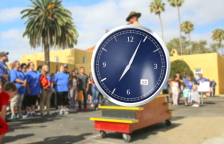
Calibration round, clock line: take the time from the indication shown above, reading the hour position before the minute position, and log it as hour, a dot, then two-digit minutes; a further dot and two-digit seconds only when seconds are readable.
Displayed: 7.04
